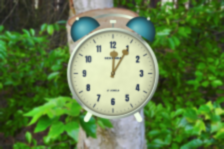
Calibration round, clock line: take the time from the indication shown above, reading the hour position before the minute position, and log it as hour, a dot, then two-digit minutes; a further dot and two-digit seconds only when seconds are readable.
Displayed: 12.05
